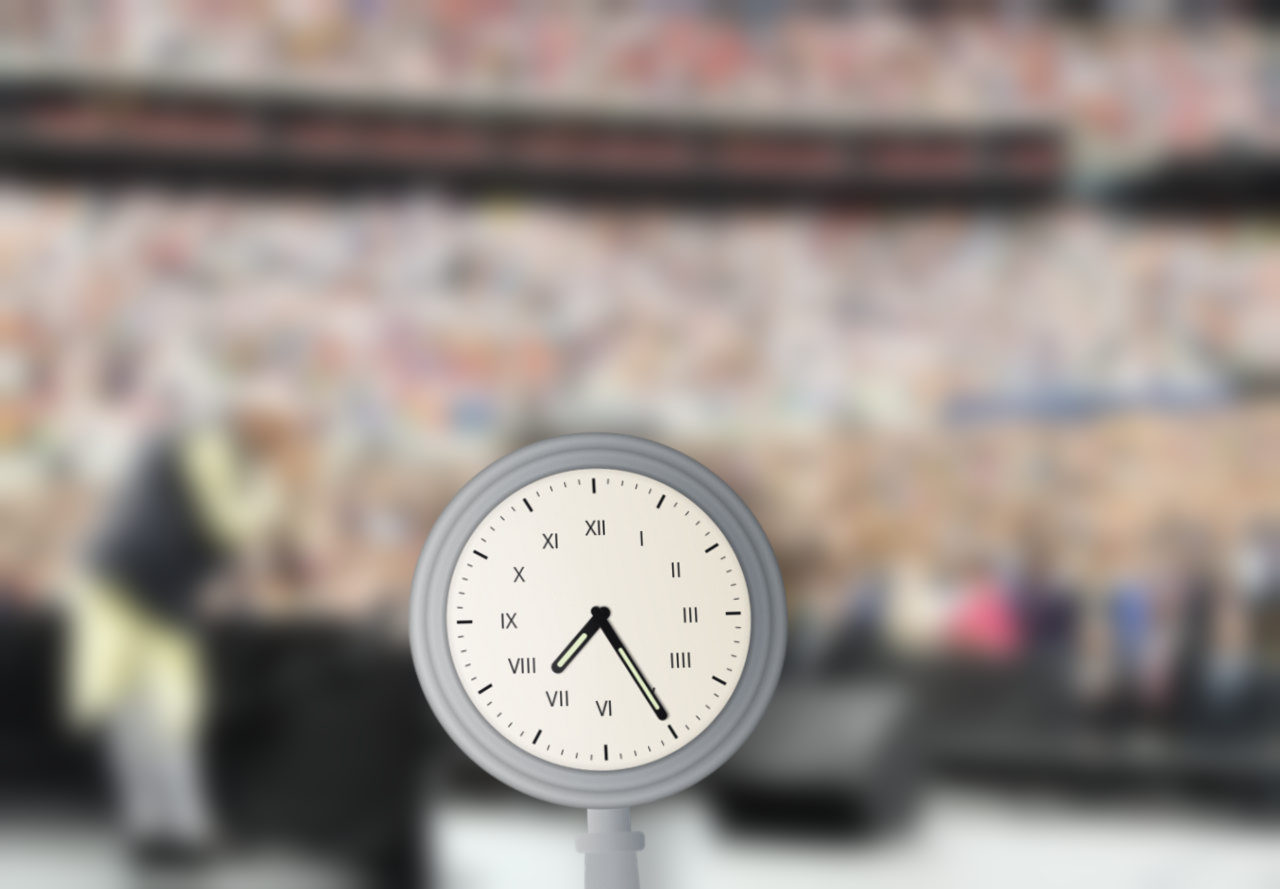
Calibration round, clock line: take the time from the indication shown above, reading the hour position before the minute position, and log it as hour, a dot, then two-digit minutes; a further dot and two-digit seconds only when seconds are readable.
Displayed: 7.25
